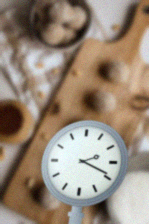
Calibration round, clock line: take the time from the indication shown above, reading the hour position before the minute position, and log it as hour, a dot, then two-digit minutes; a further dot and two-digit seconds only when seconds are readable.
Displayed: 2.19
